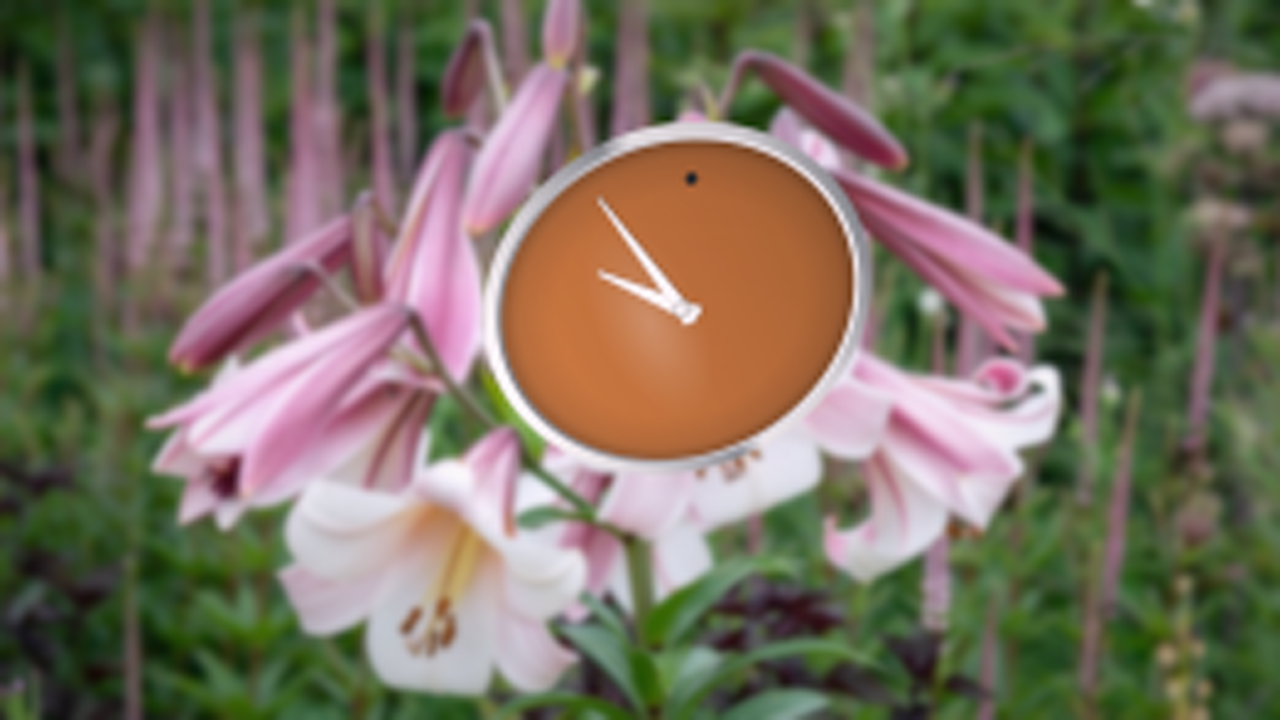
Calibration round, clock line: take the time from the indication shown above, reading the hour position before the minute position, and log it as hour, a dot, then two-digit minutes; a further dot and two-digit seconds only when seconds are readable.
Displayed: 9.54
